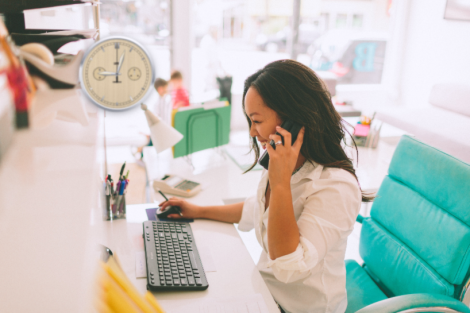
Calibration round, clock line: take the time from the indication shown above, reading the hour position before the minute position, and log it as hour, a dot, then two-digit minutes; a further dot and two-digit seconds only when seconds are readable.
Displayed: 9.03
